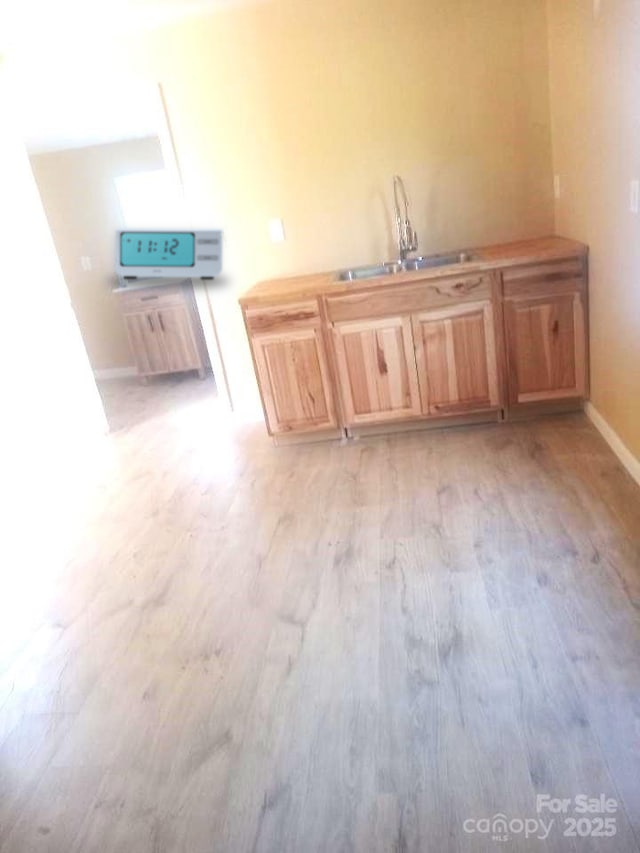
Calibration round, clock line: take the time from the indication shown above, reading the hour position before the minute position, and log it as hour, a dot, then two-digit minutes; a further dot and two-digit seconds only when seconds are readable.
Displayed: 11.12
